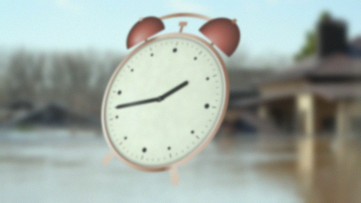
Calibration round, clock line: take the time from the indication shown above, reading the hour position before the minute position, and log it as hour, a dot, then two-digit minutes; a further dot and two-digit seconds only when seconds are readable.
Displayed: 1.42
